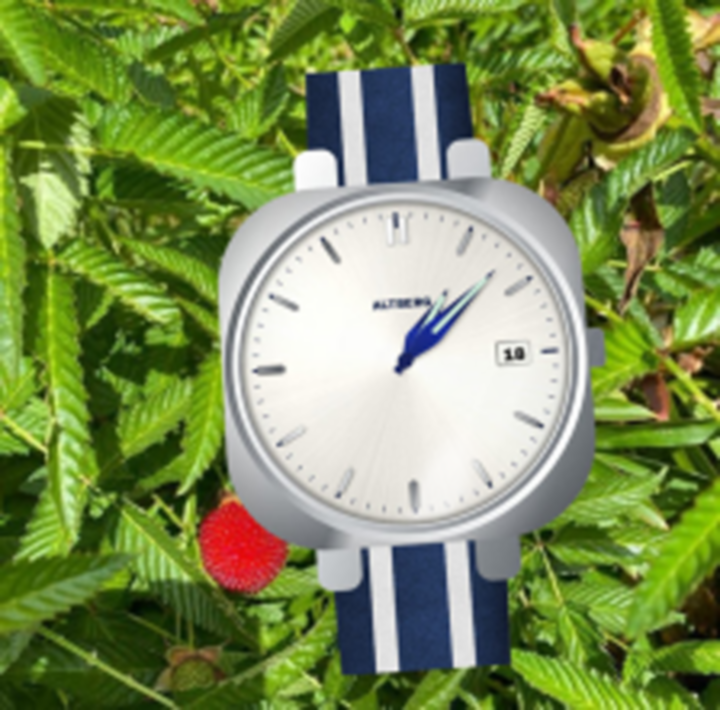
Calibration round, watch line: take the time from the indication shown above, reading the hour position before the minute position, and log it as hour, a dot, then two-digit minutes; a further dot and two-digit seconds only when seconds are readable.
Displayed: 1.08
